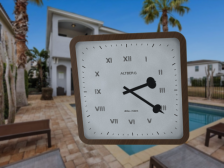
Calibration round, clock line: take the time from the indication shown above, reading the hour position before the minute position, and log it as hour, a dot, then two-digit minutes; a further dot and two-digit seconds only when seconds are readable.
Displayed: 2.21
